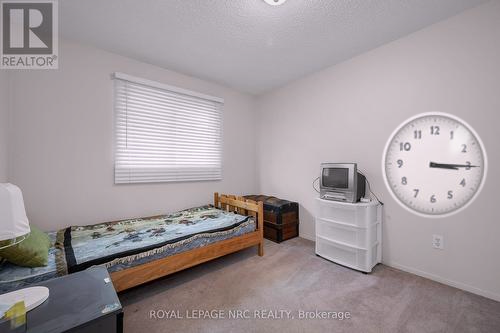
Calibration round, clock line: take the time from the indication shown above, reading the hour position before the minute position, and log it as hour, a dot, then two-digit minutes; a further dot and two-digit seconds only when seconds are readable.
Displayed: 3.15
